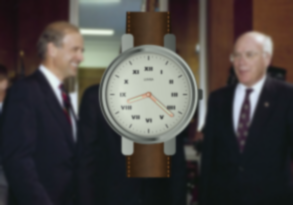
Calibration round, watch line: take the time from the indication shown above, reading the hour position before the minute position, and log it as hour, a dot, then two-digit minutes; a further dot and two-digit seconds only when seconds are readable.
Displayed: 8.22
